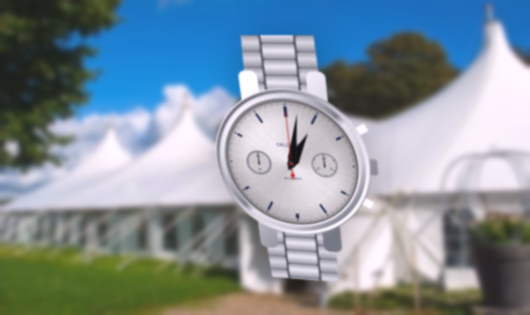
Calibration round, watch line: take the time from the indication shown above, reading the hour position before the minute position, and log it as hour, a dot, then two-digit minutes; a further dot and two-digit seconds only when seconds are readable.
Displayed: 1.02
